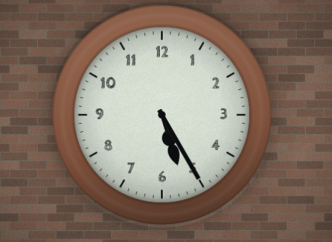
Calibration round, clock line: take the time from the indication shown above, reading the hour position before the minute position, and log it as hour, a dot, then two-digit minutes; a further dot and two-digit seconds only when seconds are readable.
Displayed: 5.25
